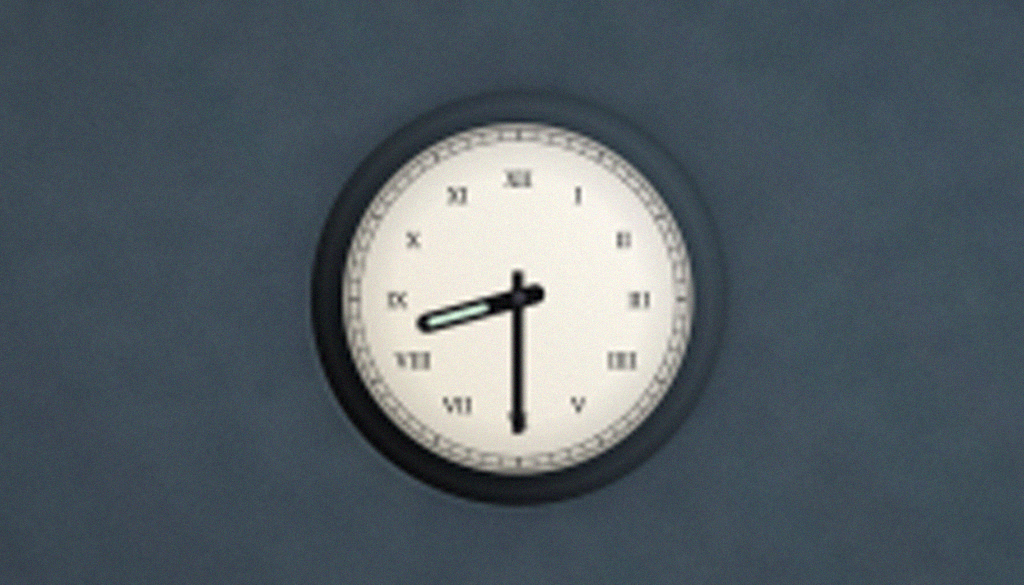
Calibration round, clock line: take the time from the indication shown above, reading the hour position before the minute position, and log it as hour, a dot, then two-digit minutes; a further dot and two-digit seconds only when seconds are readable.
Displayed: 8.30
